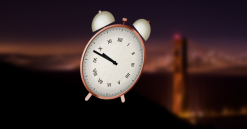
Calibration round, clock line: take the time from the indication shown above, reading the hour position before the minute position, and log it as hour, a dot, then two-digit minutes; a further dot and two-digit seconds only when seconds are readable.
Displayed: 9.48
